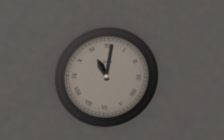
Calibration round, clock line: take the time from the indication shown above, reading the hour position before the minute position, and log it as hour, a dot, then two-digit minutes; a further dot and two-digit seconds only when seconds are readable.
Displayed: 11.01
